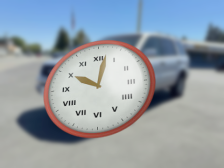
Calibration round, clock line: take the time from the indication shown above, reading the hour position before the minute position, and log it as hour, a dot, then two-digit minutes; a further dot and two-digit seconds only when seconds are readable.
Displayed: 10.02
